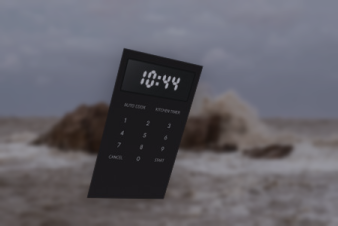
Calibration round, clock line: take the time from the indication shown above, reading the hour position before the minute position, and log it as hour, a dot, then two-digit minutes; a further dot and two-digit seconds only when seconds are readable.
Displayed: 10.44
